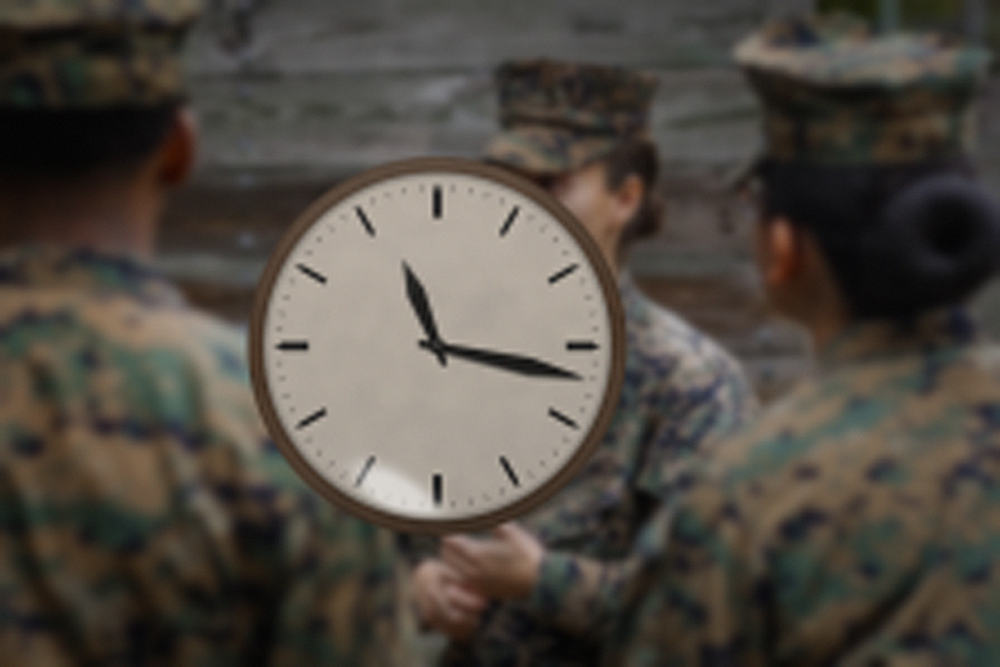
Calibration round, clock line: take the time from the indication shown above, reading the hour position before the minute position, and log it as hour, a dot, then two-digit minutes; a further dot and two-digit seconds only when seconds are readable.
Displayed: 11.17
